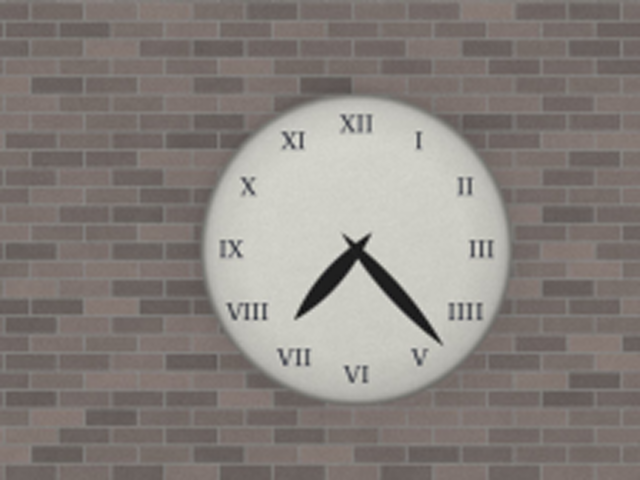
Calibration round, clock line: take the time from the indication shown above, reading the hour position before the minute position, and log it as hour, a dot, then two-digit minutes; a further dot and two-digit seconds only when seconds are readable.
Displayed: 7.23
